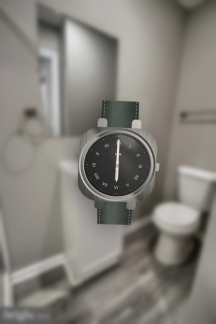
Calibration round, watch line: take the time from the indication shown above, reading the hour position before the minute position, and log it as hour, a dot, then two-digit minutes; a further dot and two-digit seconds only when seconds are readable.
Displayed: 6.00
